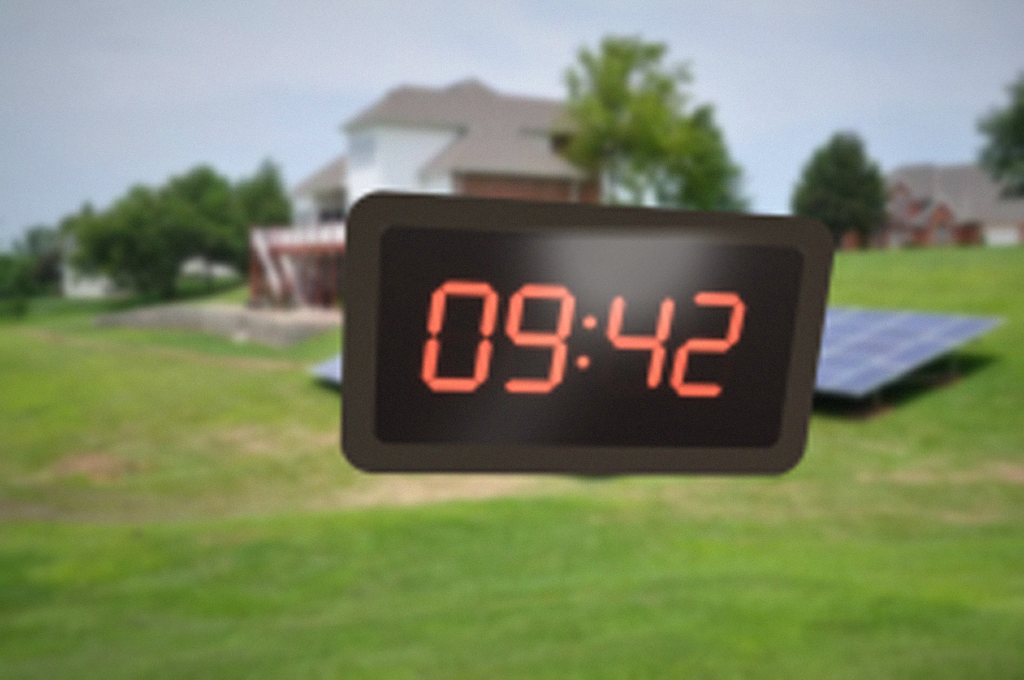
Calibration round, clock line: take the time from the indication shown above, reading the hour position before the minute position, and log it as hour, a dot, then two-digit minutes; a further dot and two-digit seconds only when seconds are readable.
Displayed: 9.42
